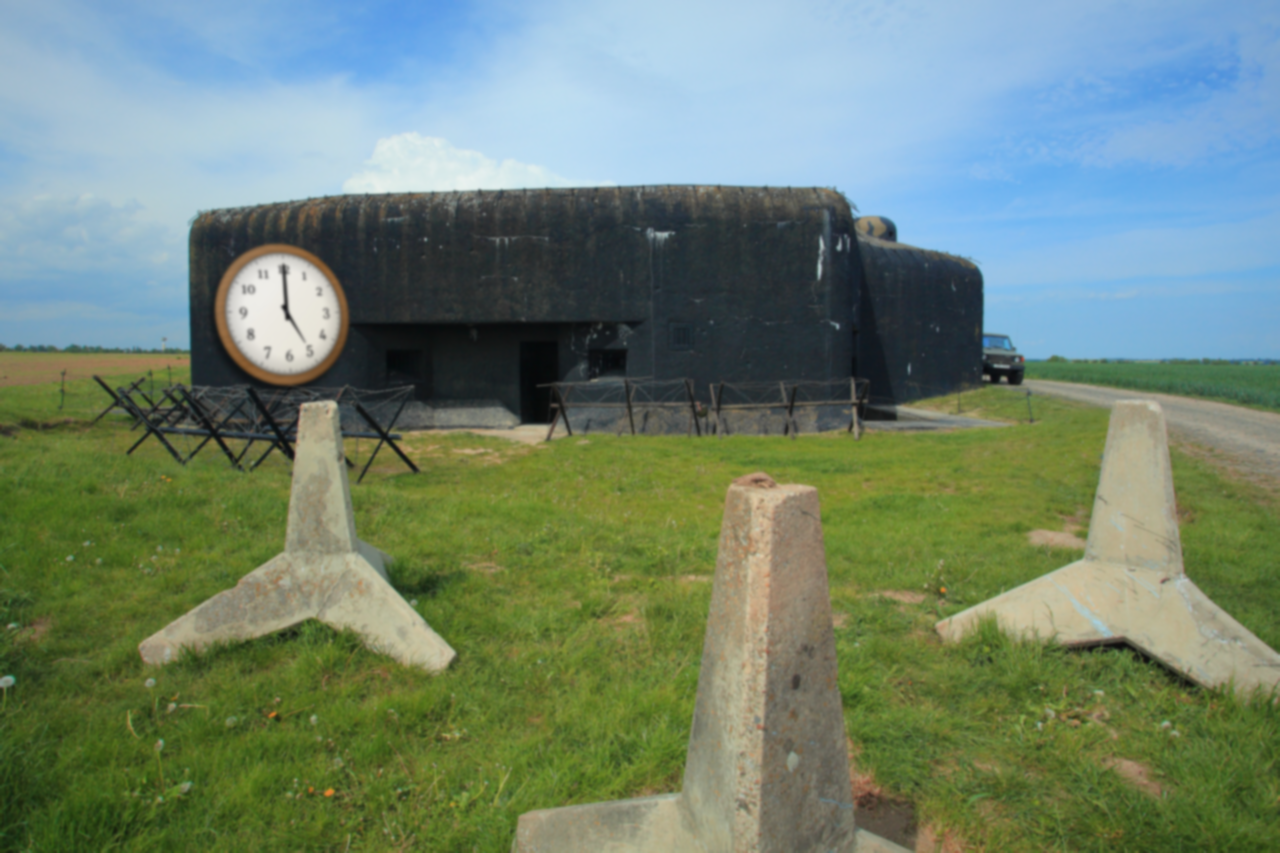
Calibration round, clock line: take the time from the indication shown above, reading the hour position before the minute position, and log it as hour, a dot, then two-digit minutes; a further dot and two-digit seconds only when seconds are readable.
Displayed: 5.00
